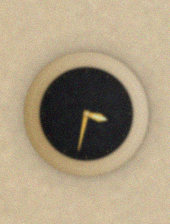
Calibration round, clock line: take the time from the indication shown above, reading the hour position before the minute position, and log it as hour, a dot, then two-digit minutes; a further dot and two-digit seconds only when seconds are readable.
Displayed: 3.32
